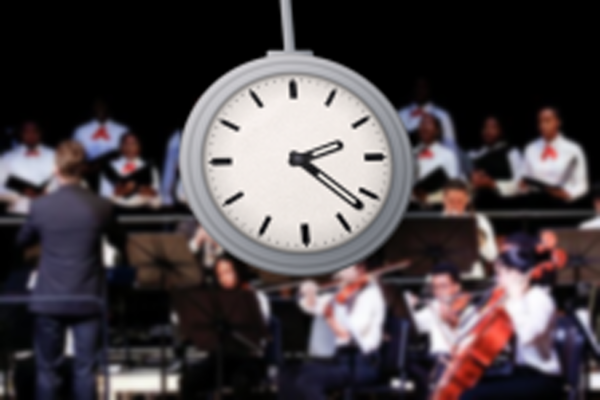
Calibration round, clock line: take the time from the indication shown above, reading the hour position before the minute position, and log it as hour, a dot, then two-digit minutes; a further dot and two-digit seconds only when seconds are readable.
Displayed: 2.22
